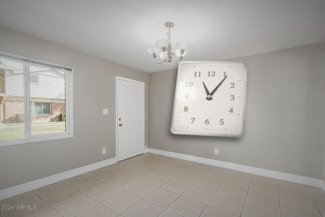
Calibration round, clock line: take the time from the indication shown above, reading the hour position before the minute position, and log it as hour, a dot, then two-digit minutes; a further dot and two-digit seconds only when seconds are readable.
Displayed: 11.06
